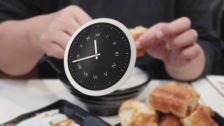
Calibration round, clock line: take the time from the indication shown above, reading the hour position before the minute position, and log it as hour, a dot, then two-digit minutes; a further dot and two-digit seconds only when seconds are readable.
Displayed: 11.43
